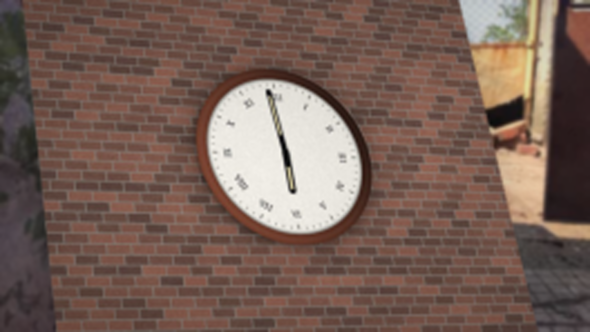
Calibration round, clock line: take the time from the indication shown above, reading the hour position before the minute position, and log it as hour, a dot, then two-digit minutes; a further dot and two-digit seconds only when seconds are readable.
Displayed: 5.59
